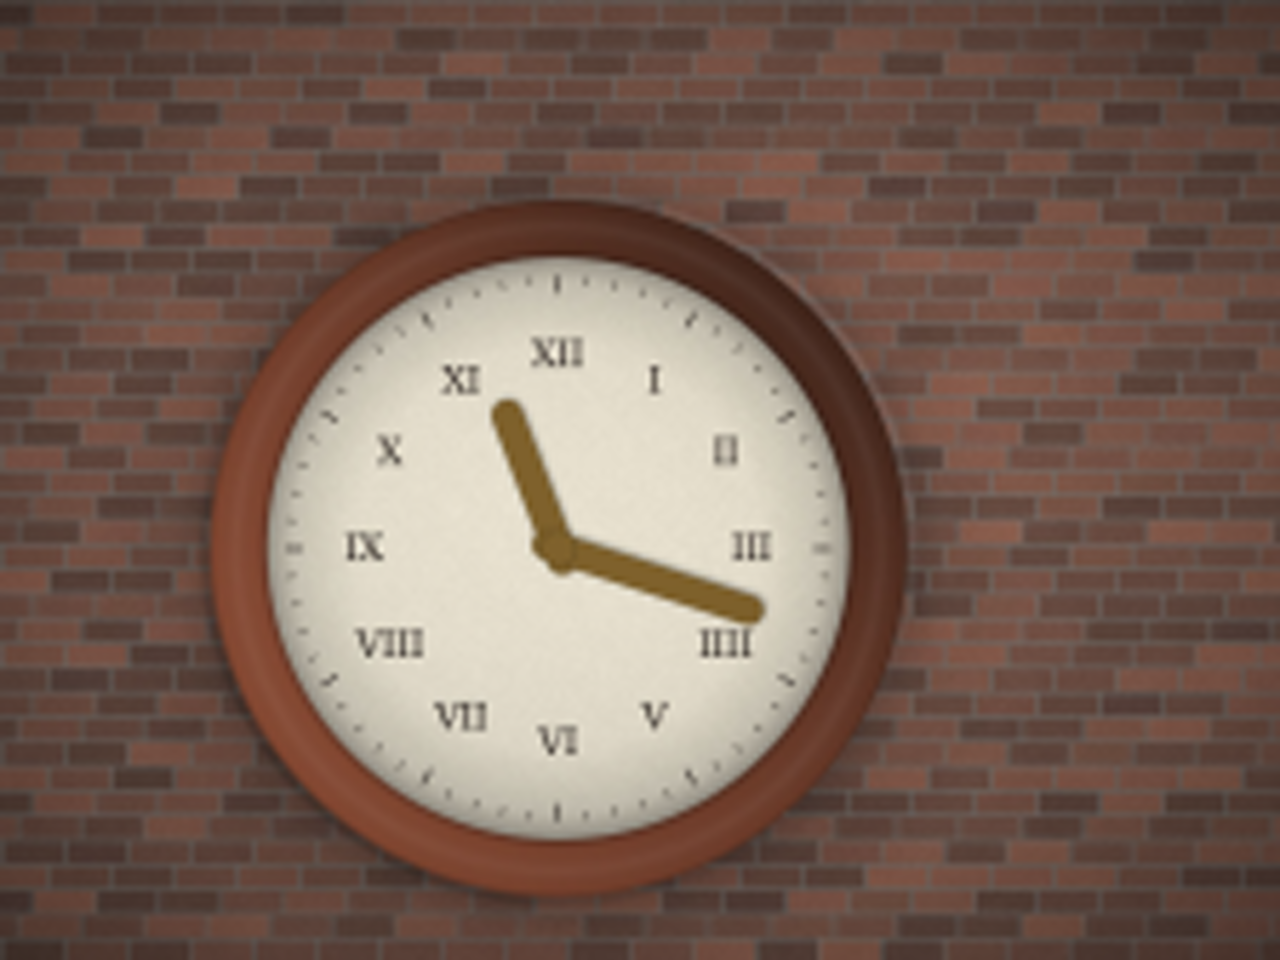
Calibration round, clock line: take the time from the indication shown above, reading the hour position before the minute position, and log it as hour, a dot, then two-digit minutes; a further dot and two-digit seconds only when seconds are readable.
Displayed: 11.18
